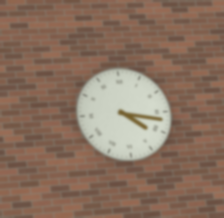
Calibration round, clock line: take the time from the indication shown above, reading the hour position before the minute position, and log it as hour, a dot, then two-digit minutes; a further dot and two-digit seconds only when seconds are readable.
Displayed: 4.17
